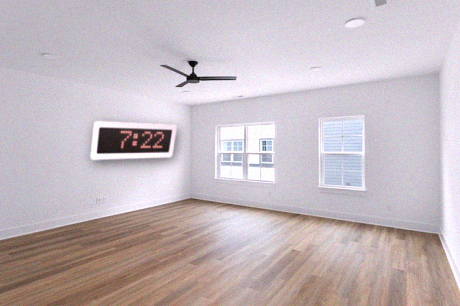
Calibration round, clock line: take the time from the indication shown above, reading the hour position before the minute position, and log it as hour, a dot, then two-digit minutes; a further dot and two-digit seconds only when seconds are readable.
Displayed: 7.22
